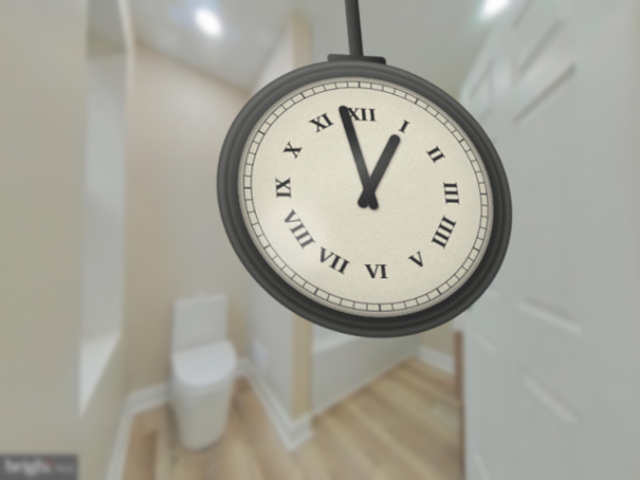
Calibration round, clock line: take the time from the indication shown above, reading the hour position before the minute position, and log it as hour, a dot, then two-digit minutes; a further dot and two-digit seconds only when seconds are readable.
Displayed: 12.58
